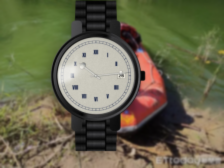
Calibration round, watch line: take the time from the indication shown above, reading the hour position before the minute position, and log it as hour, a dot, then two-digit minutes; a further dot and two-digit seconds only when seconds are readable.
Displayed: 10.14
